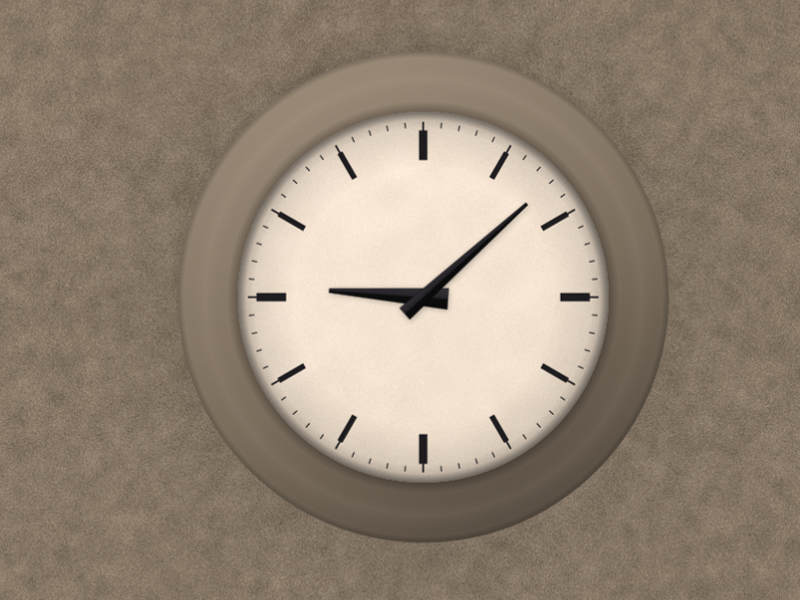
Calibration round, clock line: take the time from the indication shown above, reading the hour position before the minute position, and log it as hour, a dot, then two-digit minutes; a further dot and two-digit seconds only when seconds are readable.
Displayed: 9.08
